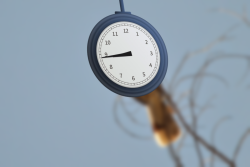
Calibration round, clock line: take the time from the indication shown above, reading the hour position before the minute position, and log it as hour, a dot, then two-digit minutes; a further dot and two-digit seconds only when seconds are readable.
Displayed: 8.44
